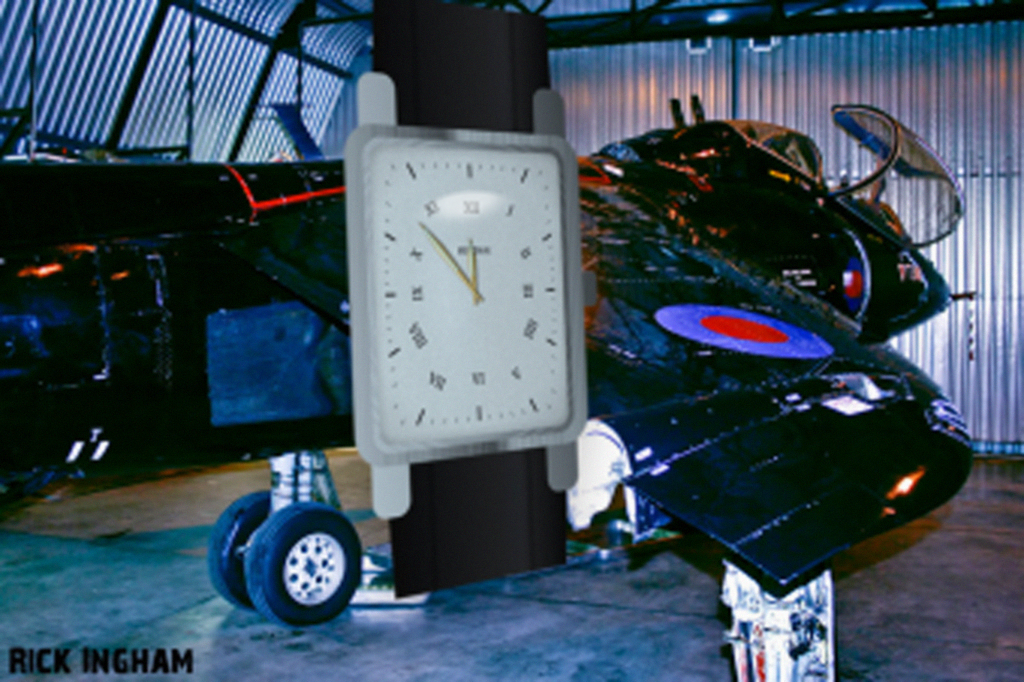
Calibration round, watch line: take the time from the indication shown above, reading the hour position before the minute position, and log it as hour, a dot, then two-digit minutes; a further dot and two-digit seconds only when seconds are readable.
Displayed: 11.53
